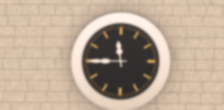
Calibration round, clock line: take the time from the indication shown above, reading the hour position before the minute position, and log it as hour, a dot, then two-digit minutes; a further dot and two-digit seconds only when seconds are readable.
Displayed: 11.45
